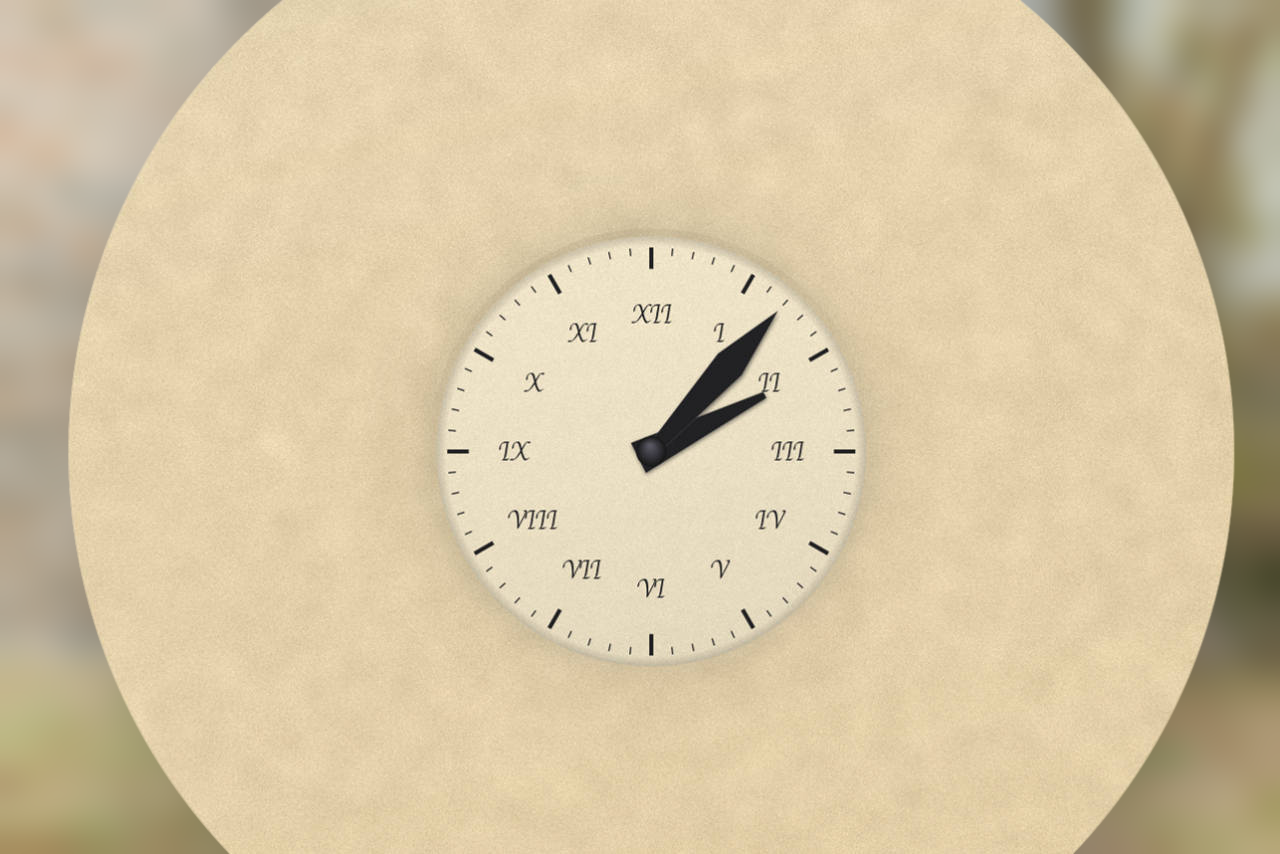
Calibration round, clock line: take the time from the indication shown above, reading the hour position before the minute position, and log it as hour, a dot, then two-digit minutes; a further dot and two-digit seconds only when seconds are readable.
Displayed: 2.07
